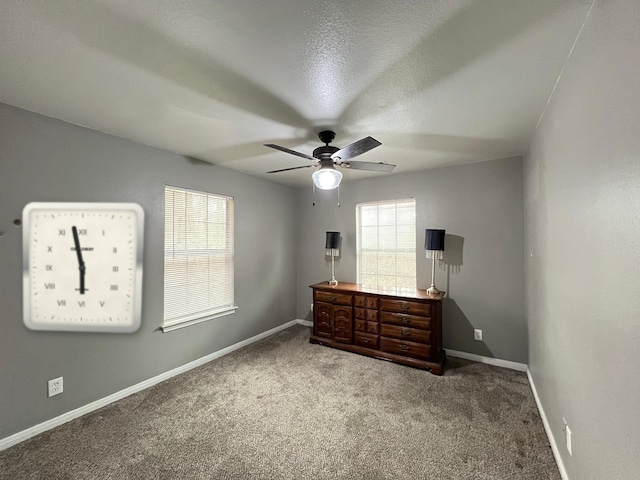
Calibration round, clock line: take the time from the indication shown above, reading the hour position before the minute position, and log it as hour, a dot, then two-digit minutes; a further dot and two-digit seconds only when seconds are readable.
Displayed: 5.58
